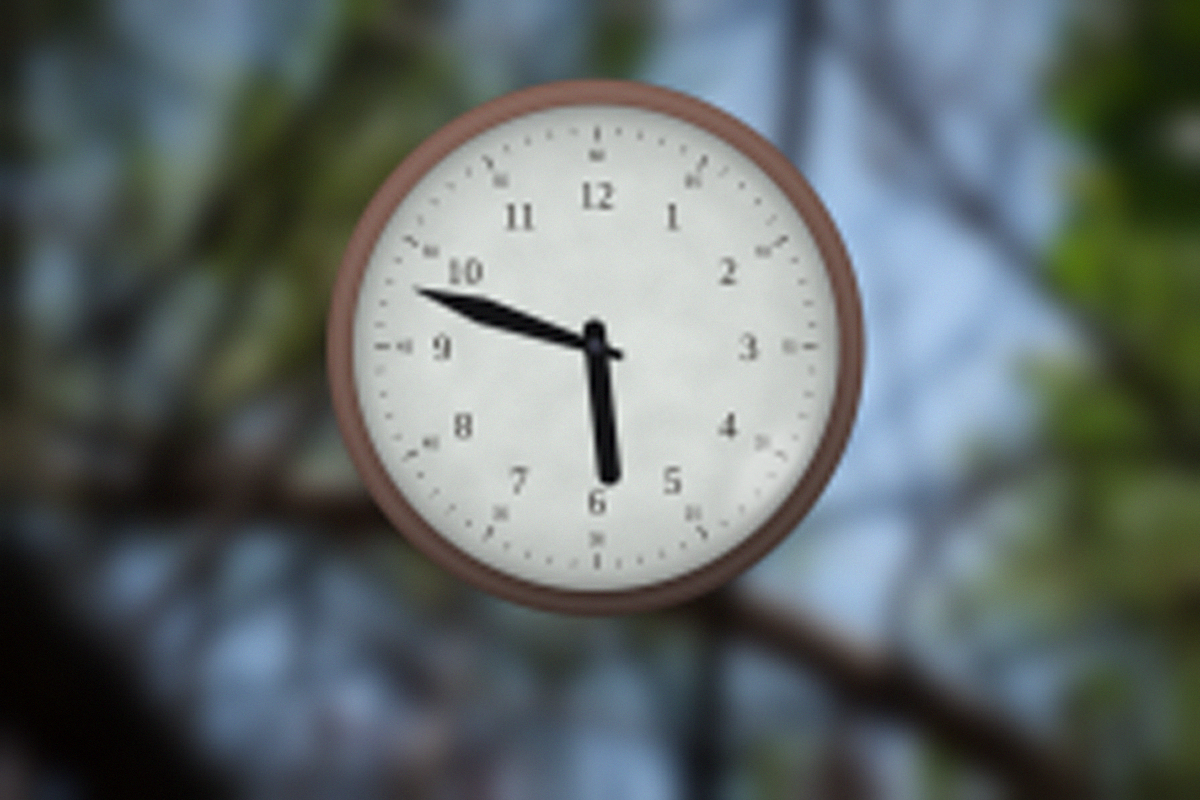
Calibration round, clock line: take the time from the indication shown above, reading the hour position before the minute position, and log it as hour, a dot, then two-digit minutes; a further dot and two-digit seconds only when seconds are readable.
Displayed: 5.48
